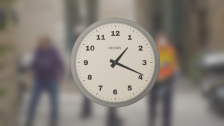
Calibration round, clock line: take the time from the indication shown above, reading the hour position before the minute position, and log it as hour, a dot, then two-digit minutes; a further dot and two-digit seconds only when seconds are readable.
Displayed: 1.19
